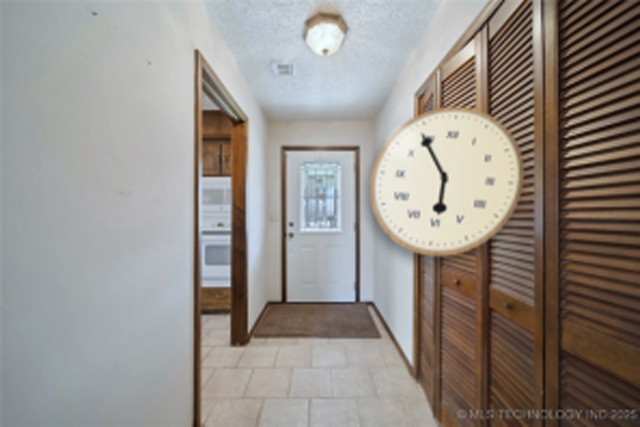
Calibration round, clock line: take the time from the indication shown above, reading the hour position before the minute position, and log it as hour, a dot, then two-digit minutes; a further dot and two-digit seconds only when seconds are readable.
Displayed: 5.54
